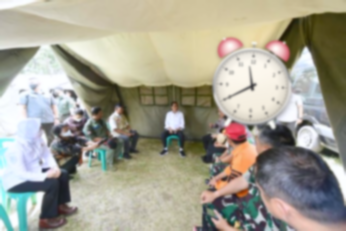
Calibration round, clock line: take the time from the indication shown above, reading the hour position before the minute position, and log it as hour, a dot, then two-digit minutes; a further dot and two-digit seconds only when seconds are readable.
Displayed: 11.40
